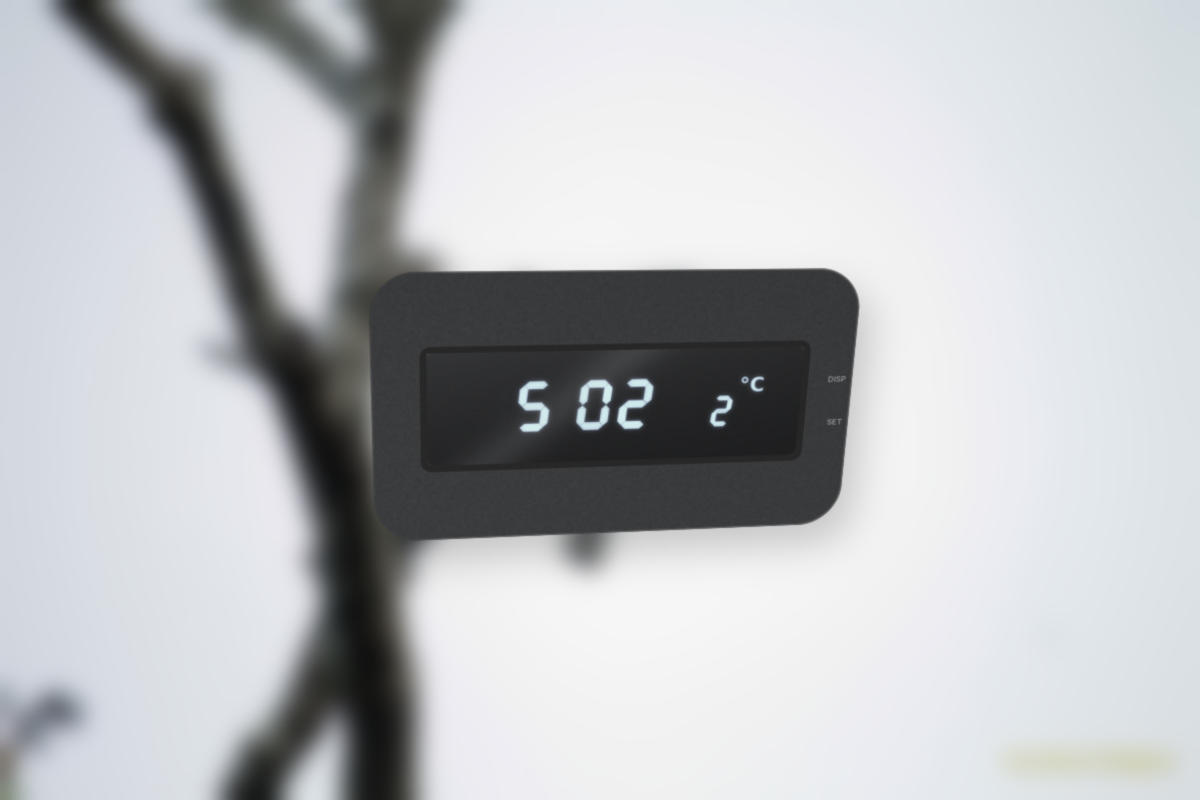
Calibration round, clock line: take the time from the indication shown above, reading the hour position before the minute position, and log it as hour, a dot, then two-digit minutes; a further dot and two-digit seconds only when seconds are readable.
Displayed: 5.02
